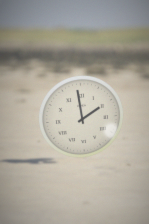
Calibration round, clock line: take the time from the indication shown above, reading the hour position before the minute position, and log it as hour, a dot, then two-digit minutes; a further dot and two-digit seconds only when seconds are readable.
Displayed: 1.59
